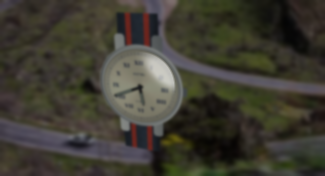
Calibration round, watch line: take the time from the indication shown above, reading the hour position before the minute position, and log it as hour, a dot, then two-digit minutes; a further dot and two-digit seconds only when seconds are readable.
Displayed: 5.41
